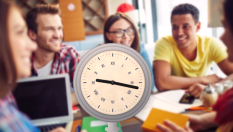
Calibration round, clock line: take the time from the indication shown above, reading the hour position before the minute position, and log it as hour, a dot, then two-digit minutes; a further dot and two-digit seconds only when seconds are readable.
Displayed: 9.17
